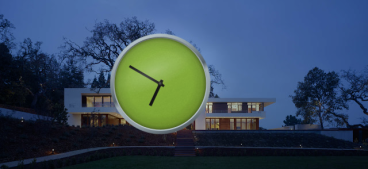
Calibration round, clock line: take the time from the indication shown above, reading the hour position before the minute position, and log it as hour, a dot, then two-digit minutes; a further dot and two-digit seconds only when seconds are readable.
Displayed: 6.50
